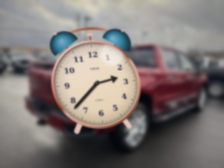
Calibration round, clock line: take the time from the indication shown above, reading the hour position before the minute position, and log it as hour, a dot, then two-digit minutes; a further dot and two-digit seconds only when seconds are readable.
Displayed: 2.38
